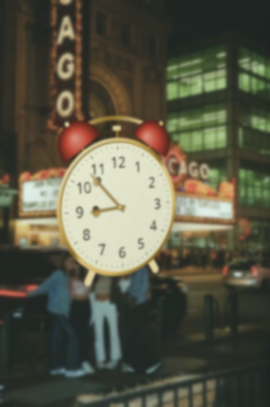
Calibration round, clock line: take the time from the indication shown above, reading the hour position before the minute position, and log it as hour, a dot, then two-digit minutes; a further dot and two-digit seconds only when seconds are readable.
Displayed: 8.53
